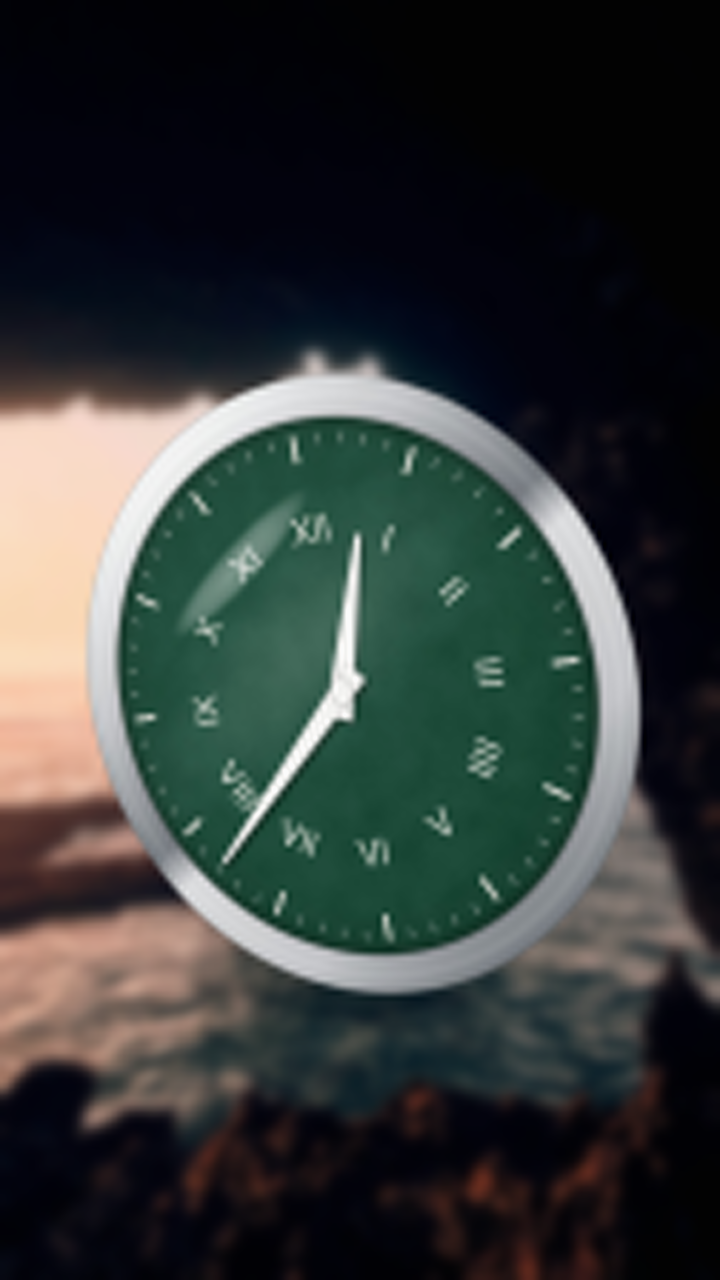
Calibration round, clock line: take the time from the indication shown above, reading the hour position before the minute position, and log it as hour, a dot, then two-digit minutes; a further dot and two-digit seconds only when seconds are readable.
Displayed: 12.38
